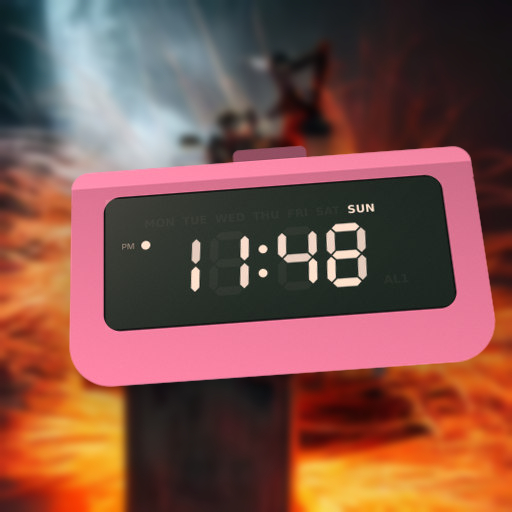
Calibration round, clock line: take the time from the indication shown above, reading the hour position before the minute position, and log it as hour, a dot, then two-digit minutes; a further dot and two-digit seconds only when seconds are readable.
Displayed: 11.48
